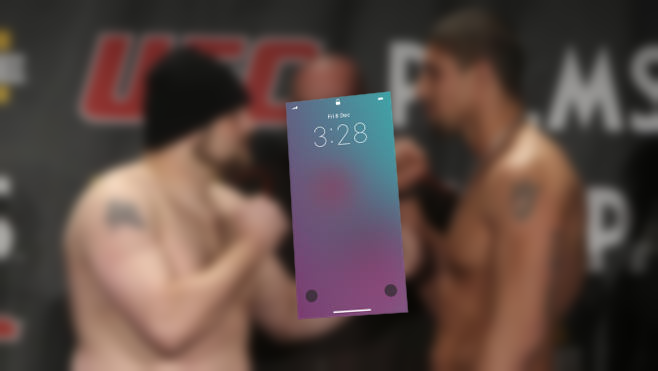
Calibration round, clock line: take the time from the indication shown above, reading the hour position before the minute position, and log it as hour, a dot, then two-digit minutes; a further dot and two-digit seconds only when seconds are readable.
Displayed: 3.28
